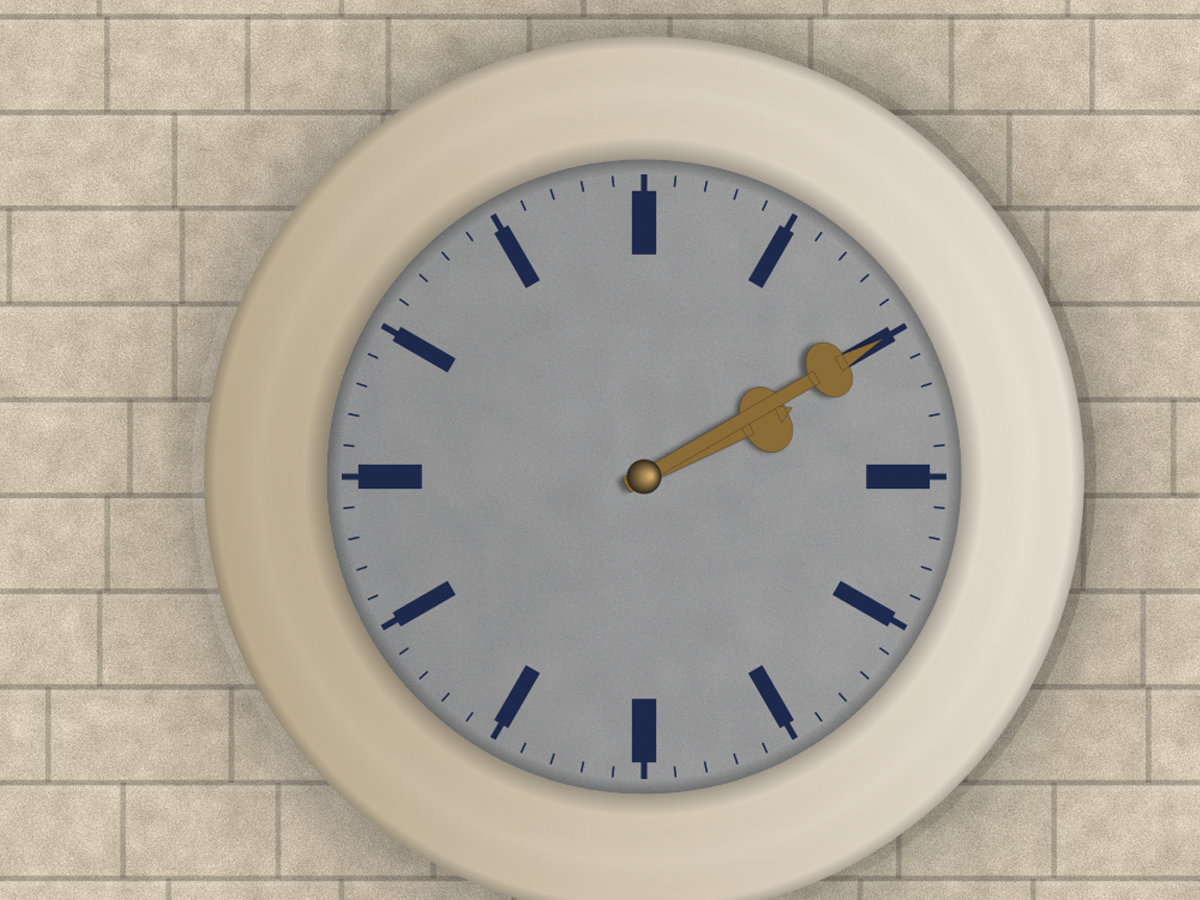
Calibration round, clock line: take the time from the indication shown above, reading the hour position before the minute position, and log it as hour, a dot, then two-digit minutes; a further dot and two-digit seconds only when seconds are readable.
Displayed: 2.10
